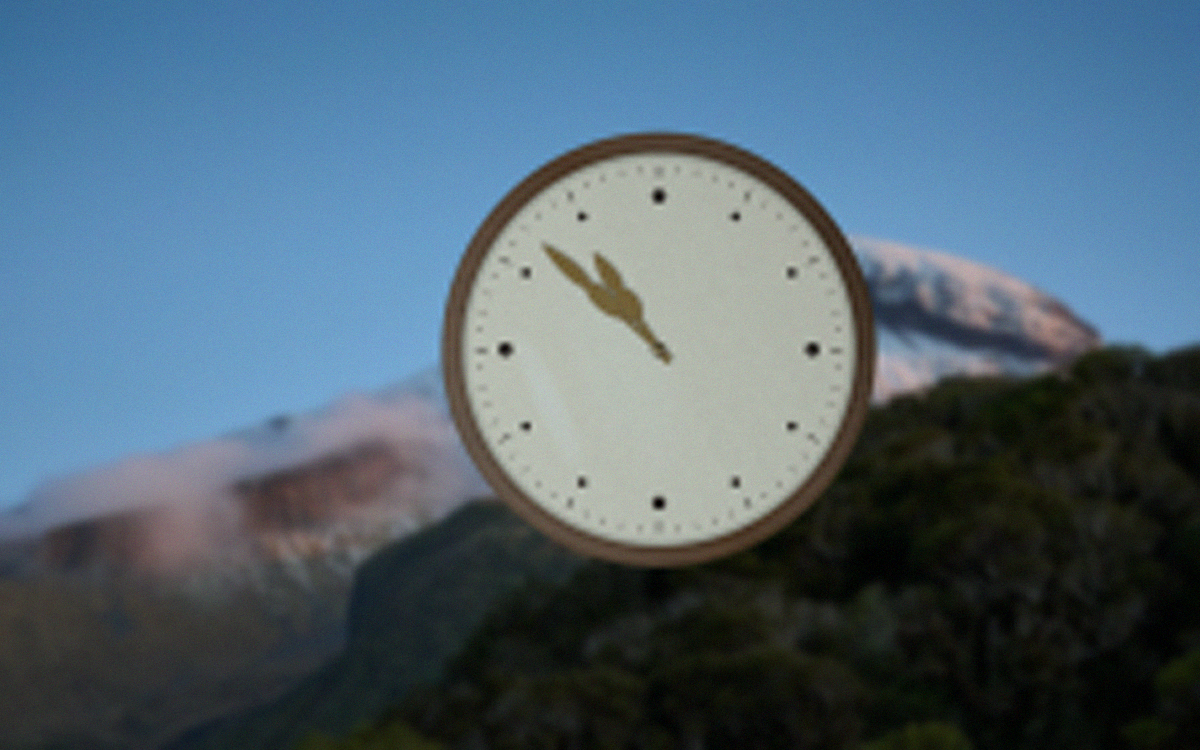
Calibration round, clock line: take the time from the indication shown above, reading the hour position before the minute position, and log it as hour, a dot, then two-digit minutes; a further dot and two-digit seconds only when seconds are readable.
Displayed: 10.52
